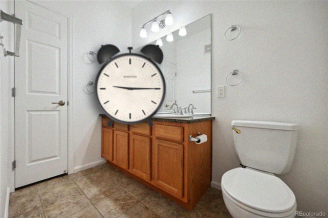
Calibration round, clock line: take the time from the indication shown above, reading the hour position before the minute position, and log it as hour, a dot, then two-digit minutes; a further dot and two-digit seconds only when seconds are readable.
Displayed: 9.15
